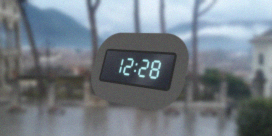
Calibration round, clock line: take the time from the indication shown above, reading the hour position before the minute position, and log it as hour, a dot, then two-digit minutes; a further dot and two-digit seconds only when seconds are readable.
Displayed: 12.28
